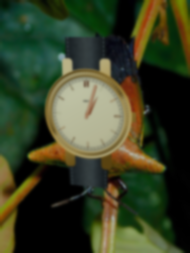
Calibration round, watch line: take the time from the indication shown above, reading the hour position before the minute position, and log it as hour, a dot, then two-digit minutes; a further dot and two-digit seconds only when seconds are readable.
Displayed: 1.03
